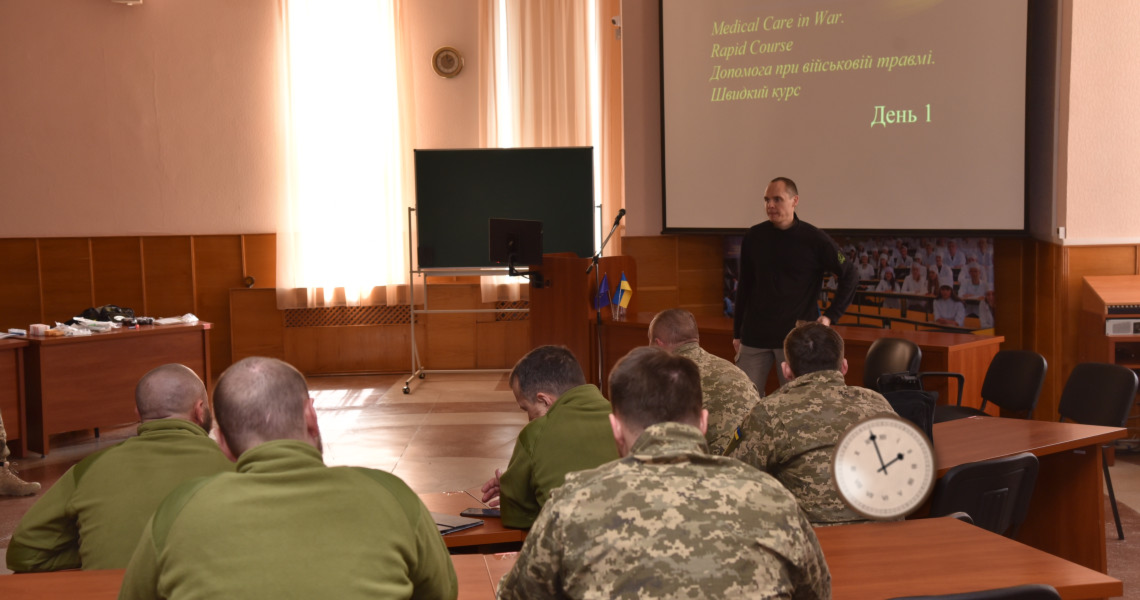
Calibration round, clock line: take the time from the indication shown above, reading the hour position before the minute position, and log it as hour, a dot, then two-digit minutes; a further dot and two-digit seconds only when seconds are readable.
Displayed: 1.57
